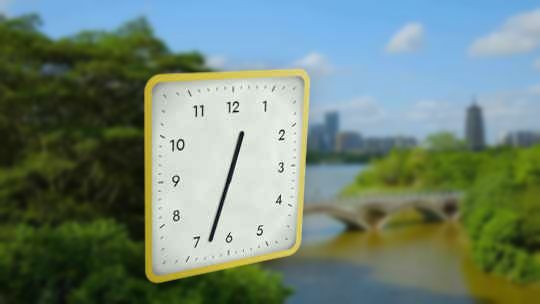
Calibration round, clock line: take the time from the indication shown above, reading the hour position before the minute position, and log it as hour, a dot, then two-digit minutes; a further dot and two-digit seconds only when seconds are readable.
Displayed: 12.33
